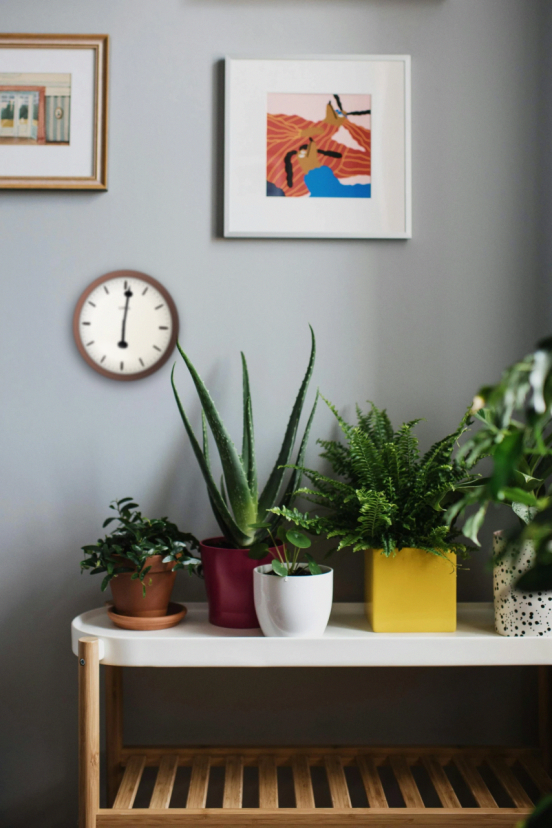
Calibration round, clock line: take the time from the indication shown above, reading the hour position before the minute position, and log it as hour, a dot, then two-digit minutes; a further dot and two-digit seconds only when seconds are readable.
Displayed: 6.01
